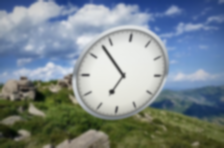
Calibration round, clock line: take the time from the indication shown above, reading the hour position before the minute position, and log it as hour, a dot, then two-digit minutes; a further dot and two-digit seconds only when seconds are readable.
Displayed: 6.53
